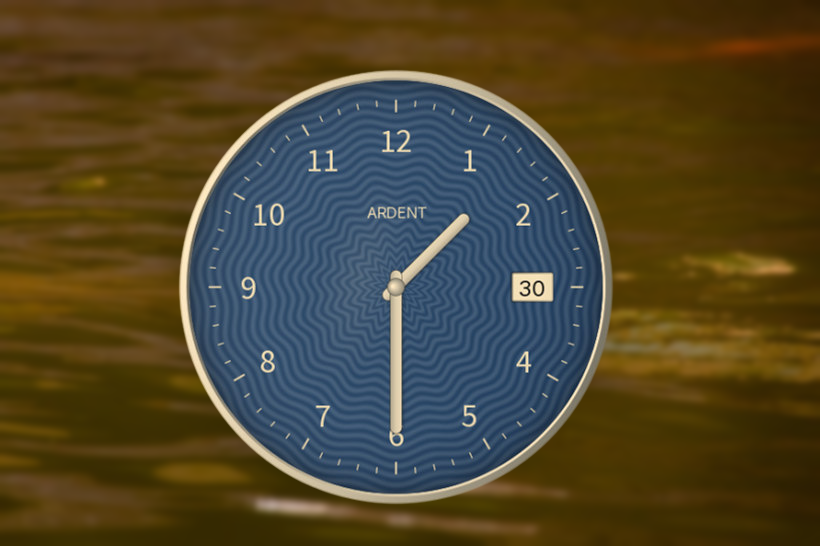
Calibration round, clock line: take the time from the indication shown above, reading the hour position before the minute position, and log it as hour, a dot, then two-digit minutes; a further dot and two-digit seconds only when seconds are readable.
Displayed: 1.30
